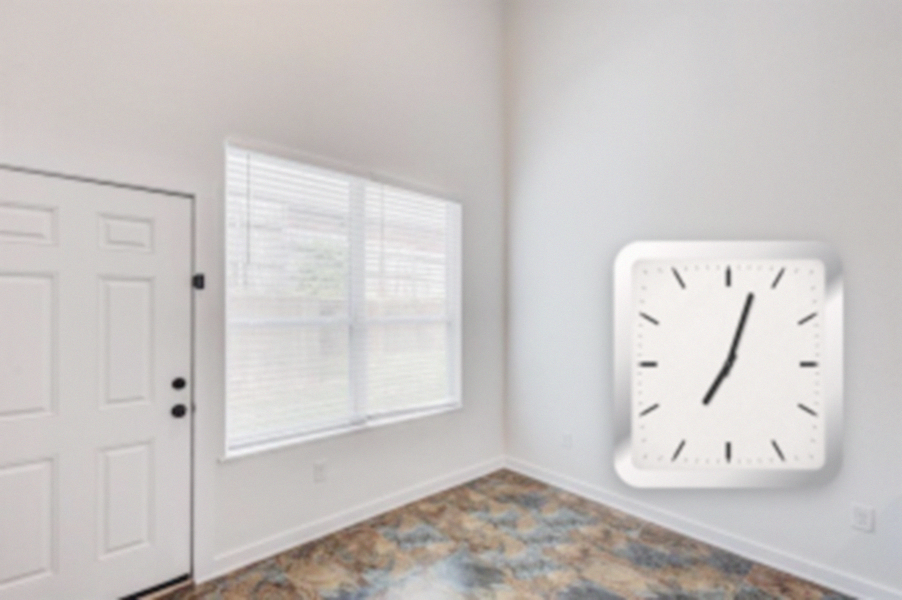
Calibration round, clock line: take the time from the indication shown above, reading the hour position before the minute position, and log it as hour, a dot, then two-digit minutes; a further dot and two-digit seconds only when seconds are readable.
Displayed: 7.03
